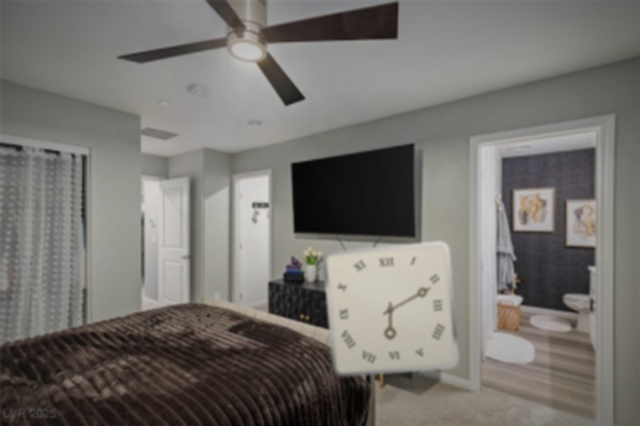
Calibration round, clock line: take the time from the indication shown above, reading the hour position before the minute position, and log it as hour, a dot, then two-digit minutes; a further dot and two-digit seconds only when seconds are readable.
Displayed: 6.11
